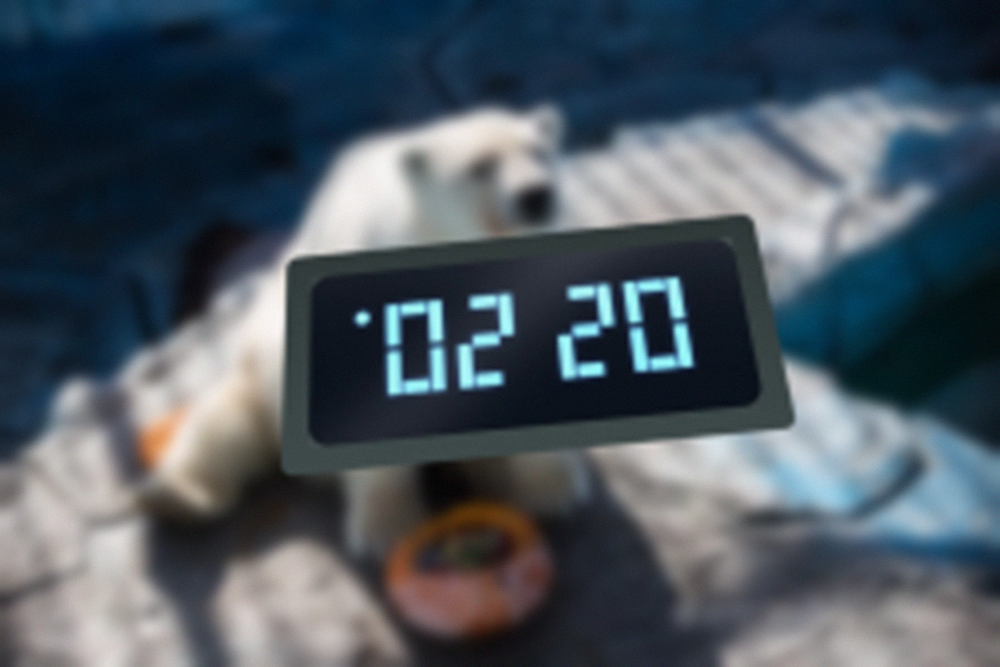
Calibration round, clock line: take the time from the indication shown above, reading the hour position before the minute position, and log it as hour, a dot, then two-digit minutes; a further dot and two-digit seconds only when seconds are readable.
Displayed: 2.20
